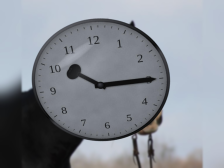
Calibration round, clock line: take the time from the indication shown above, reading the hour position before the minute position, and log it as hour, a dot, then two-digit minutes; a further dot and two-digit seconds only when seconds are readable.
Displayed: 10.15
